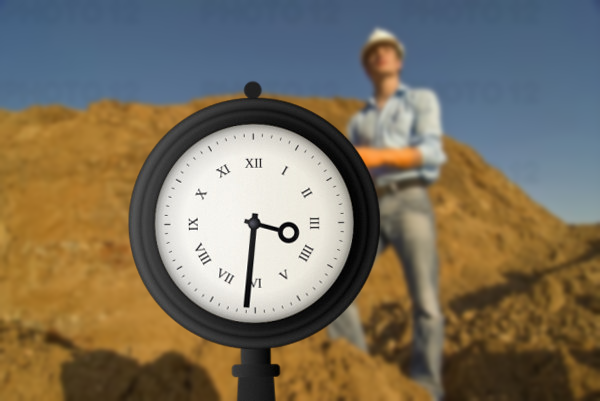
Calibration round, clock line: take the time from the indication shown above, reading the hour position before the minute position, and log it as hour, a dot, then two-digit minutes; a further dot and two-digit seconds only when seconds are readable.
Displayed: 3.31
